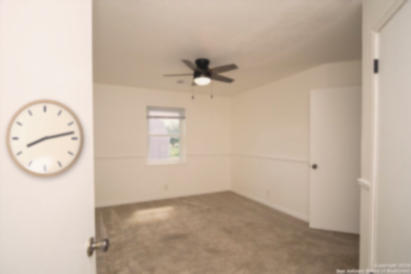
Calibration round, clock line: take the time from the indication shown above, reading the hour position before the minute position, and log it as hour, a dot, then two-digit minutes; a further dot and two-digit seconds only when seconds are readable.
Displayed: 8.13
